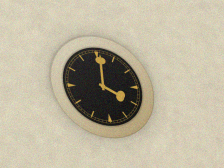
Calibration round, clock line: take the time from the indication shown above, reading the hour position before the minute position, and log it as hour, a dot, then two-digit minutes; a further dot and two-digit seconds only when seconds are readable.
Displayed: 4.01
